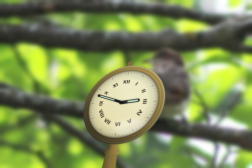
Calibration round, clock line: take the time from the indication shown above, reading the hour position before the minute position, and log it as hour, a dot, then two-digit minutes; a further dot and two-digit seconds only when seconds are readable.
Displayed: 2.48
